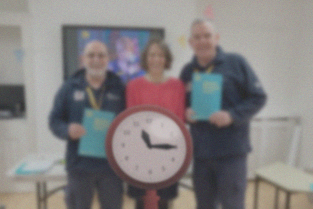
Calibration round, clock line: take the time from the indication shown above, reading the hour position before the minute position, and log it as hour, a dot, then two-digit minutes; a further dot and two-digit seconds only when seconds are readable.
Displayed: 11.15
